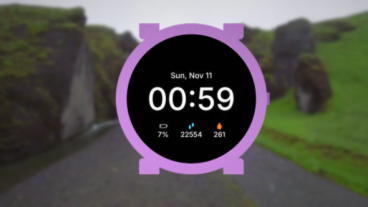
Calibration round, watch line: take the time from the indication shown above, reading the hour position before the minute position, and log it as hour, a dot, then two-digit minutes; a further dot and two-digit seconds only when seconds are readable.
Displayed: 0.59
